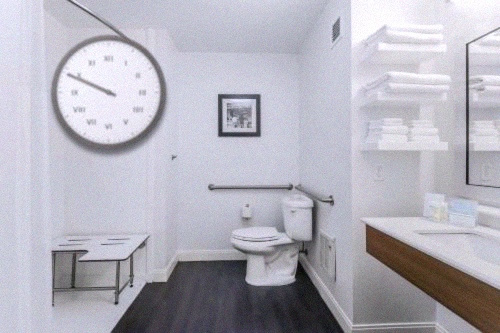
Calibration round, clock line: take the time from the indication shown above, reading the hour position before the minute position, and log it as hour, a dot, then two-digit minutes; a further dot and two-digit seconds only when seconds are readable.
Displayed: 9.49
